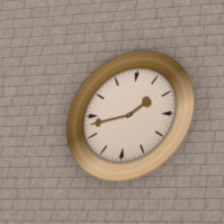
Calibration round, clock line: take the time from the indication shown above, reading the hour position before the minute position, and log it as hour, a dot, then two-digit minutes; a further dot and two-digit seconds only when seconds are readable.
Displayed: 1.43
